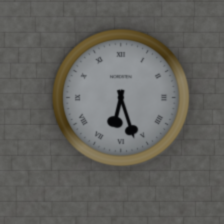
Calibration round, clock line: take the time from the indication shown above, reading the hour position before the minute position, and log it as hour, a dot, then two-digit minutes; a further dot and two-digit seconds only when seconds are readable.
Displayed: 6.27
